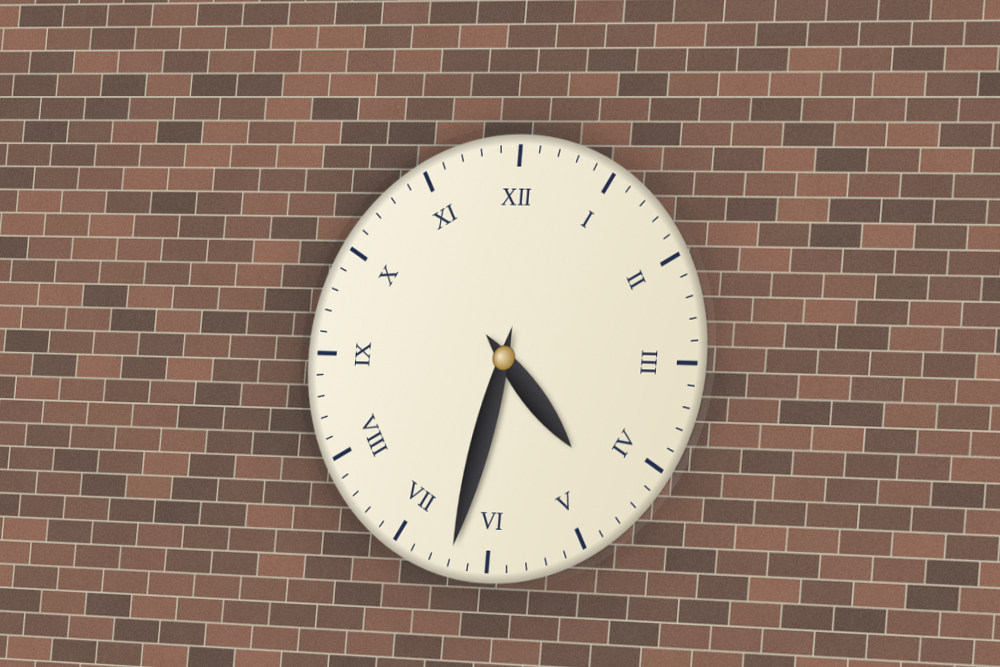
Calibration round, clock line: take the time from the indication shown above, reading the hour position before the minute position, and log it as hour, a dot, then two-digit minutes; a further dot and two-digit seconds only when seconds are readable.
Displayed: 4.32
